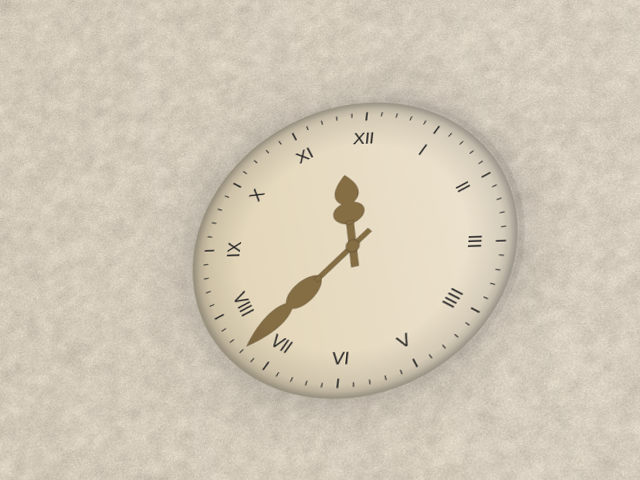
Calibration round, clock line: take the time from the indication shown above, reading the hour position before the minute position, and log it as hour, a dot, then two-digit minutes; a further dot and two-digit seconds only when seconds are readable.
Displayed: 11.37
